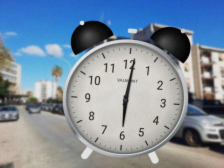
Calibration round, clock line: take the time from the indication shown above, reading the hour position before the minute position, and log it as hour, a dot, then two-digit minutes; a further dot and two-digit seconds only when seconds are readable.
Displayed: 6.01
